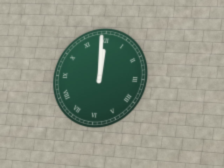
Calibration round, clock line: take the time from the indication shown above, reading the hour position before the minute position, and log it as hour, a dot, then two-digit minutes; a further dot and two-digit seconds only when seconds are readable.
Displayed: 11.59
